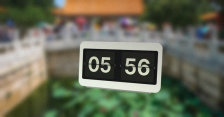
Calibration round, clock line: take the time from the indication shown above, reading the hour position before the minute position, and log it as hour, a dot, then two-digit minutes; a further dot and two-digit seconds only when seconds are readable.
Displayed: 5.56
